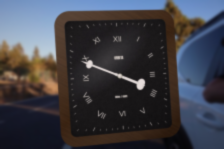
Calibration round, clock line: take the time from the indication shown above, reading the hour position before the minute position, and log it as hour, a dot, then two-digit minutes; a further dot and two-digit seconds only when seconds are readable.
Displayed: 3.49
